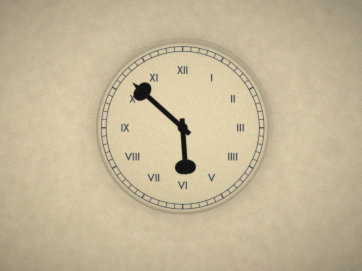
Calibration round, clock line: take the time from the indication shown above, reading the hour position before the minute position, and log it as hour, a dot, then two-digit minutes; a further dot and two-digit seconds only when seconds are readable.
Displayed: 5.52
